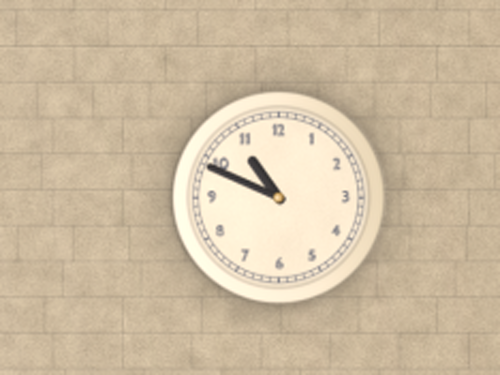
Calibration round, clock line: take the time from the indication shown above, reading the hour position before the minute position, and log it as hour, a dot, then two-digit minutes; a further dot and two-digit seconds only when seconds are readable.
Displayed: 10.49
